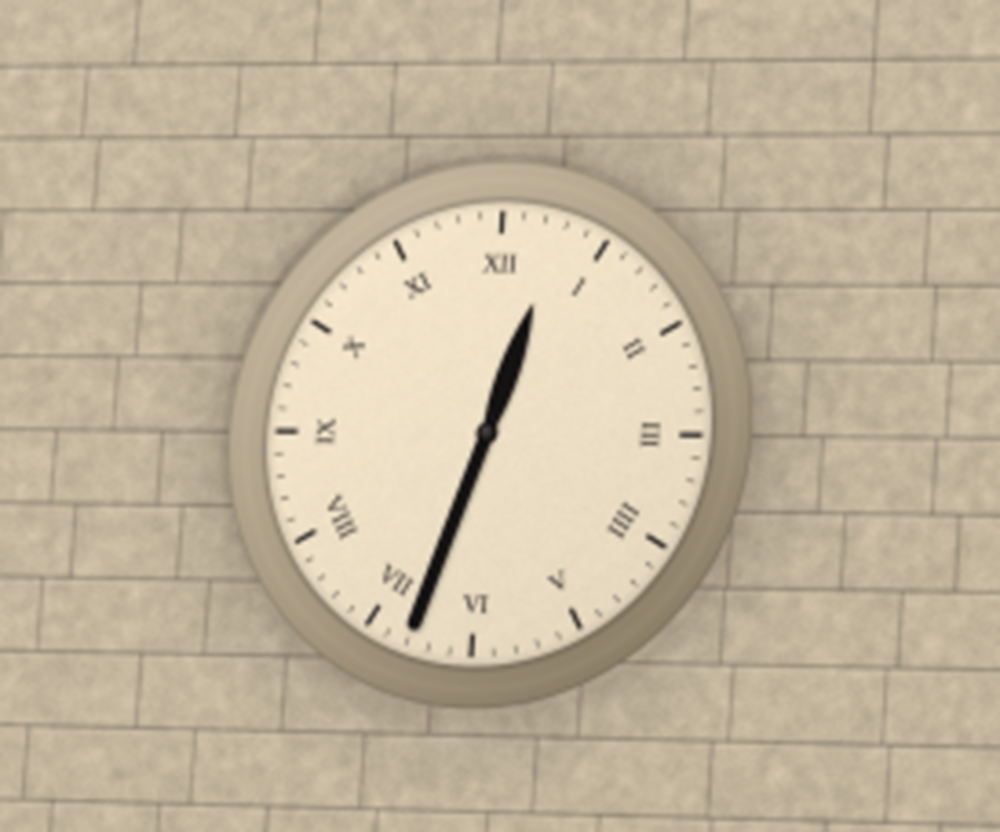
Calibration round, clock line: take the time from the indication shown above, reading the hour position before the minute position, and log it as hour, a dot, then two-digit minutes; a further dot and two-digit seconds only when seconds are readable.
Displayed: 12.33
